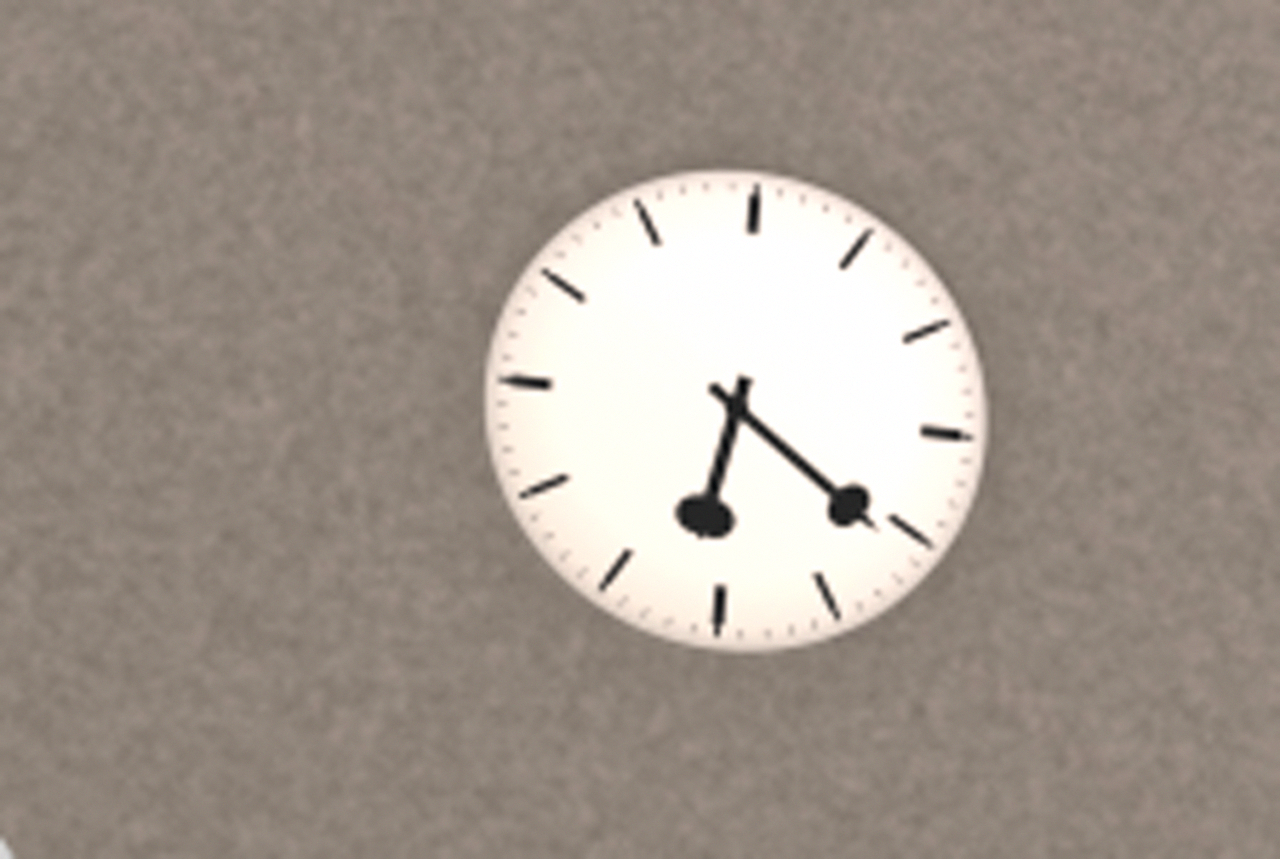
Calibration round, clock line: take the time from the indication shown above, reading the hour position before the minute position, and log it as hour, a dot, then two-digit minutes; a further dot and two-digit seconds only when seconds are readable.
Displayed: 6.21
